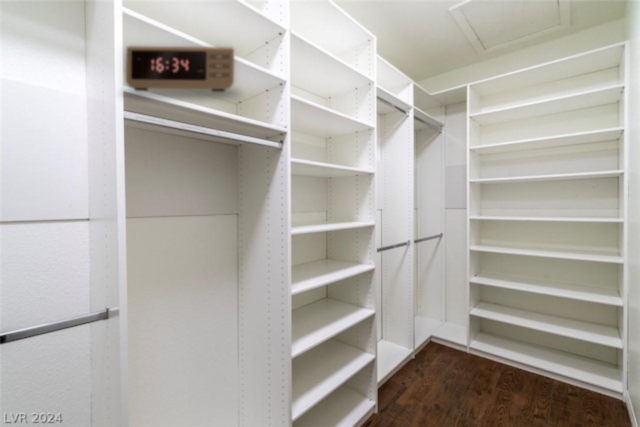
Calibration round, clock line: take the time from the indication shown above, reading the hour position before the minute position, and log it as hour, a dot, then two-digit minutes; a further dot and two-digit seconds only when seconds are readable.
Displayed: 16.34
